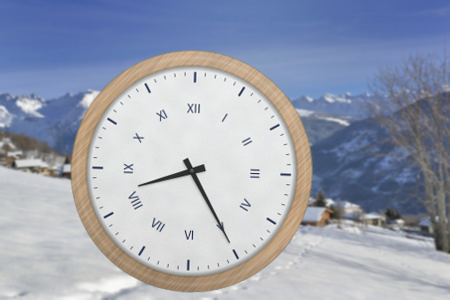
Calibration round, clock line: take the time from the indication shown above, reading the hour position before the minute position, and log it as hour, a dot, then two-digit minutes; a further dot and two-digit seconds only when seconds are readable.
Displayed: 8.25
